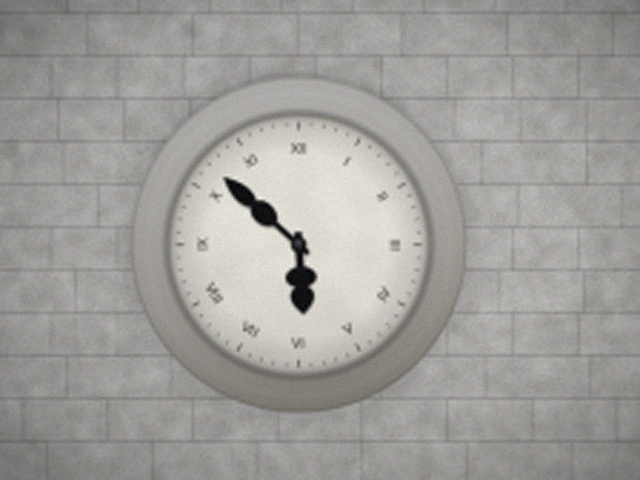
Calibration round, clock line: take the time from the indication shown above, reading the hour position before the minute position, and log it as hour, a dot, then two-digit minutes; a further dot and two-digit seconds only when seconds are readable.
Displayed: 5.52
